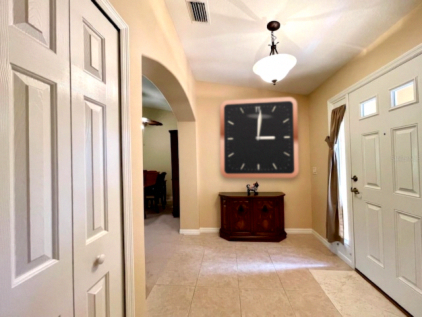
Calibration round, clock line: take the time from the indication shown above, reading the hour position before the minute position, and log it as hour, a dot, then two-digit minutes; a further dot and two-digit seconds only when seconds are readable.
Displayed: 3.01
